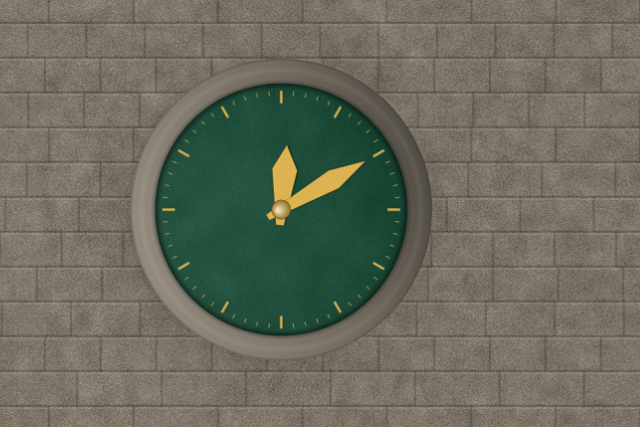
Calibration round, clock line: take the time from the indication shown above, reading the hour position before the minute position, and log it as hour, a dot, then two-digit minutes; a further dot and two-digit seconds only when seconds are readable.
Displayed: 12.10
